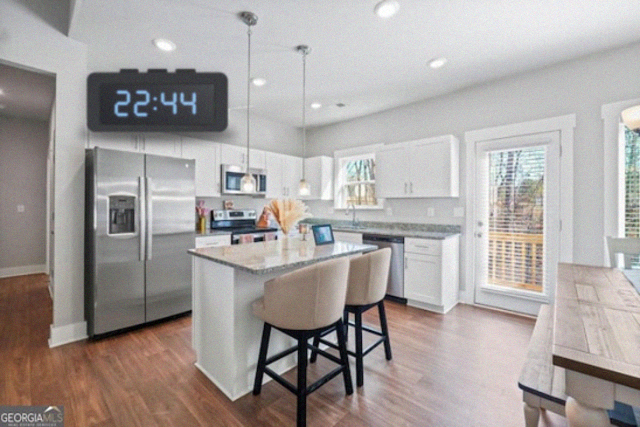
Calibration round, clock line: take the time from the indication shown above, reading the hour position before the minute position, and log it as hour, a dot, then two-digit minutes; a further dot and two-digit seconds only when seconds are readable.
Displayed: 22.44
